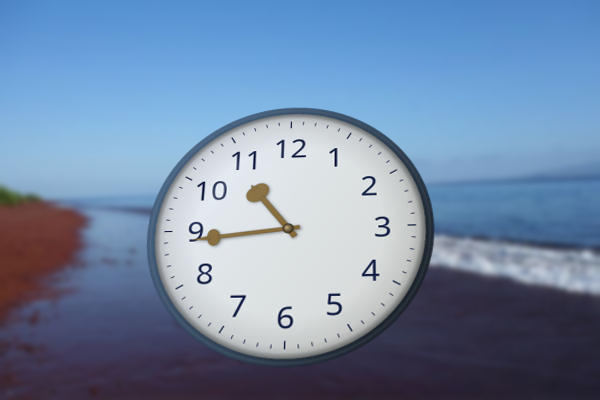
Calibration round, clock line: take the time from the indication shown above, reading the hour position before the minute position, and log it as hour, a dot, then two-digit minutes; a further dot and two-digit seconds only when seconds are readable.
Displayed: 10.44
